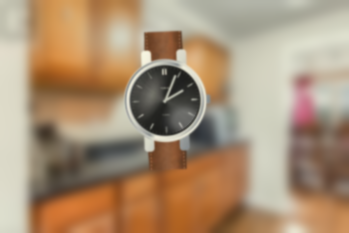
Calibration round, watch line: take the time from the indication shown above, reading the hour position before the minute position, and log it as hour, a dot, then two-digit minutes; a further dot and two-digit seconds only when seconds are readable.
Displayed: 2.04
